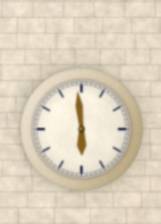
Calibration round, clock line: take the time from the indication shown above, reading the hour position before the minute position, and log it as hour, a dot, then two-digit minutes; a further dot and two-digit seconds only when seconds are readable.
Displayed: 5.59
